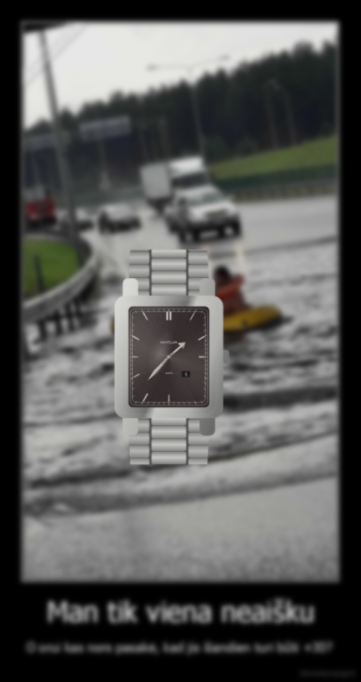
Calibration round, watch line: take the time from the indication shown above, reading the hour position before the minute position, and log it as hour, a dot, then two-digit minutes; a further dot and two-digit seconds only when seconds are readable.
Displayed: 1.37
